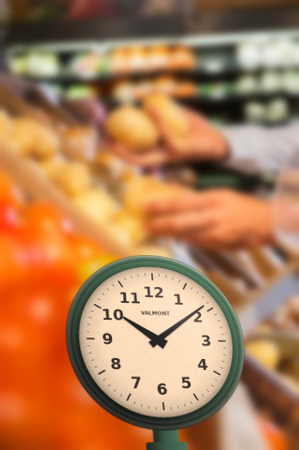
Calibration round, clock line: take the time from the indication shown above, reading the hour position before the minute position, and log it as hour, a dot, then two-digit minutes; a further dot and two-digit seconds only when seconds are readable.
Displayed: 10.09
